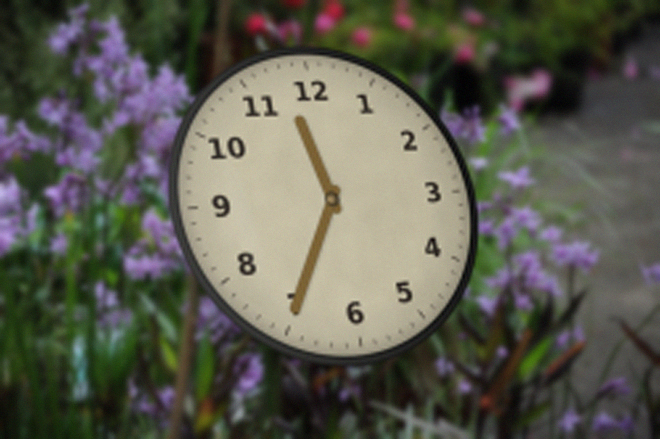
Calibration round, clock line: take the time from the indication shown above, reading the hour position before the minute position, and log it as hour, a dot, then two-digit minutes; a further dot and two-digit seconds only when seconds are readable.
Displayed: 11.35
